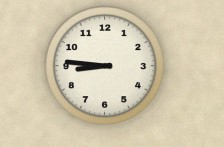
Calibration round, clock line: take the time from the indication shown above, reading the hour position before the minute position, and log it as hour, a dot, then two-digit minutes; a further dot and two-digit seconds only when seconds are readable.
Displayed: 8.46
